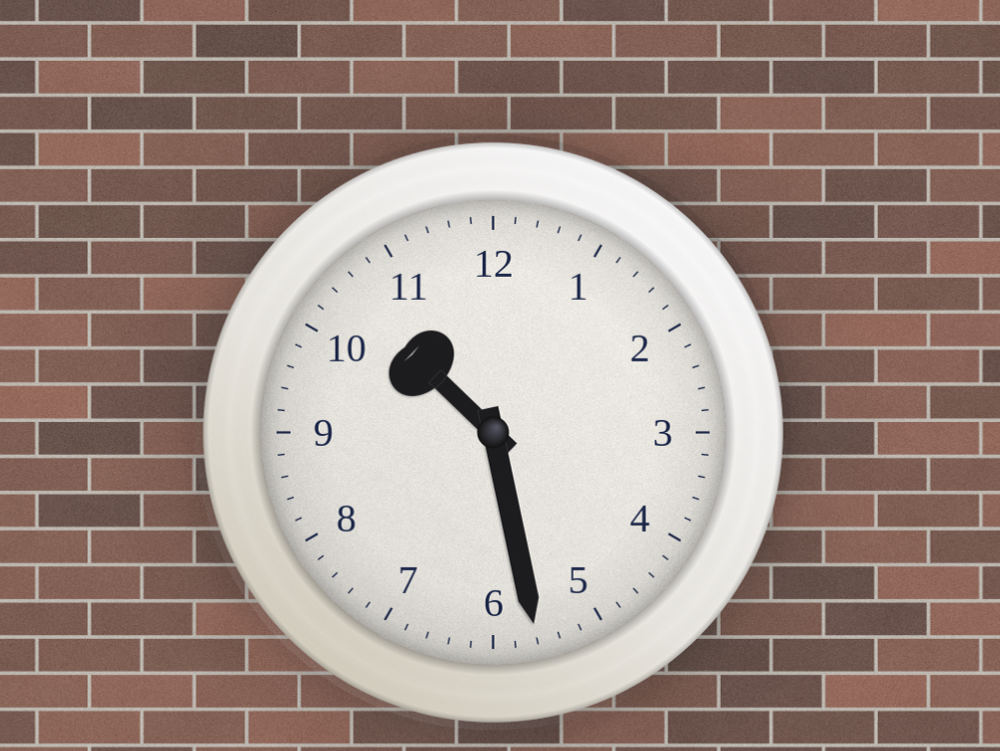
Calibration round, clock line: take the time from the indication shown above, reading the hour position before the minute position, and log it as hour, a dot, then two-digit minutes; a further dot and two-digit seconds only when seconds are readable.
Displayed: 10.28
